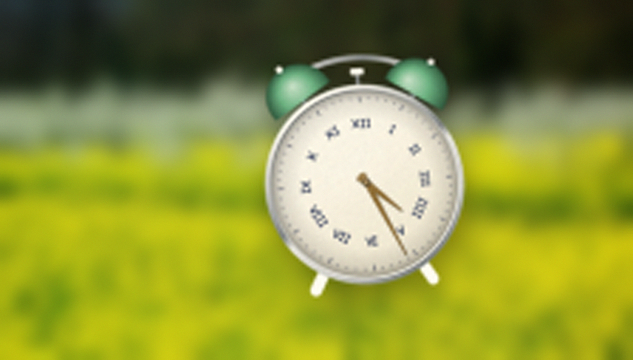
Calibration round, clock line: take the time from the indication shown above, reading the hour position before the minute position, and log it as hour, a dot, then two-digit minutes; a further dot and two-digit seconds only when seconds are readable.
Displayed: 4.26
